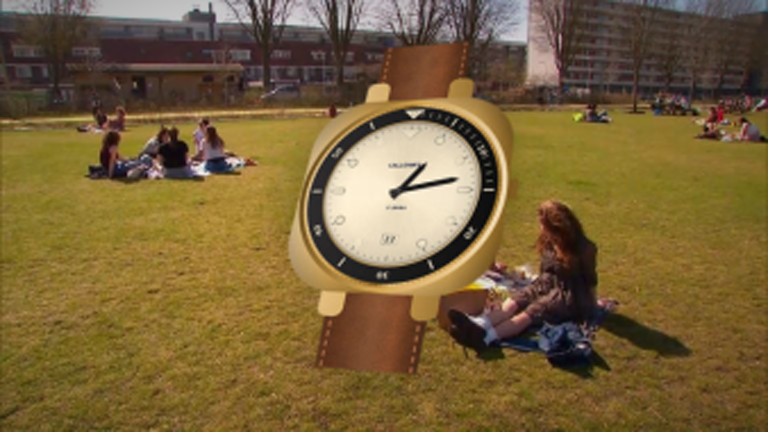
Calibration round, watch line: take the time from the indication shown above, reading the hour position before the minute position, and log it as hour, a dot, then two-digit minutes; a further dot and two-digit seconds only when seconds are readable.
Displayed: 1.13
